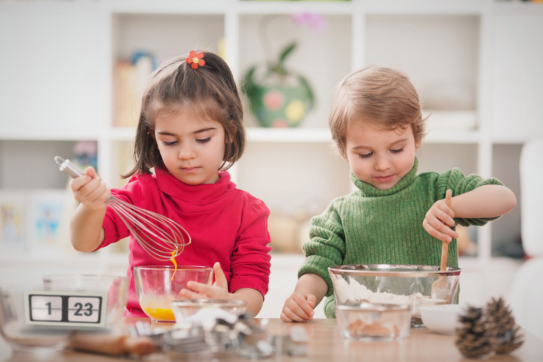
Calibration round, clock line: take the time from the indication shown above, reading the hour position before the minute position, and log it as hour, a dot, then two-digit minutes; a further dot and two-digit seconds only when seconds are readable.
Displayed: 1.23
